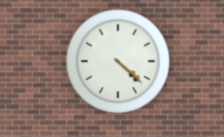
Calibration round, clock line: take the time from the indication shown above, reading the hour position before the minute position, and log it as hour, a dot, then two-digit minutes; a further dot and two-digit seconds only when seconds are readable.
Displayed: 4.22
